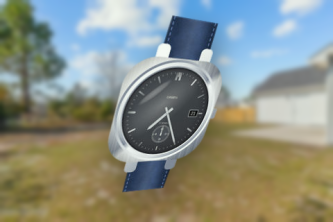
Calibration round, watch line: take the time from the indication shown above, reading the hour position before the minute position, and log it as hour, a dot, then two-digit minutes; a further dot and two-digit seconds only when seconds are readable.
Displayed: 7.25
